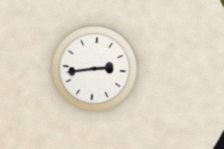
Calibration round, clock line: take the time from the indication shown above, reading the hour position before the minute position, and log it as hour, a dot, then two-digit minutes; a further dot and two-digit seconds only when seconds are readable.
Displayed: 2.43
